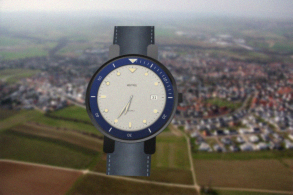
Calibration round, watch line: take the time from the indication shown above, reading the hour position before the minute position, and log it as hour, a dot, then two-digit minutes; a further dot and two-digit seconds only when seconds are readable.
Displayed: 6.35
